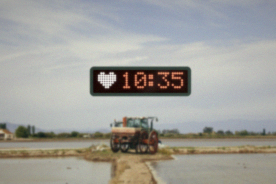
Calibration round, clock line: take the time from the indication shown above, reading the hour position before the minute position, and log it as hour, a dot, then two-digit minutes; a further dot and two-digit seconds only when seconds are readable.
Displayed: 10.35
